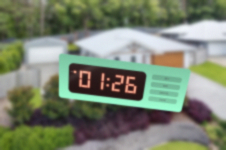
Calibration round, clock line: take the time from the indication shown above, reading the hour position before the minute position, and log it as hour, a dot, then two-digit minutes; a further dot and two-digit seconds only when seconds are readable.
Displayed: 1.26
